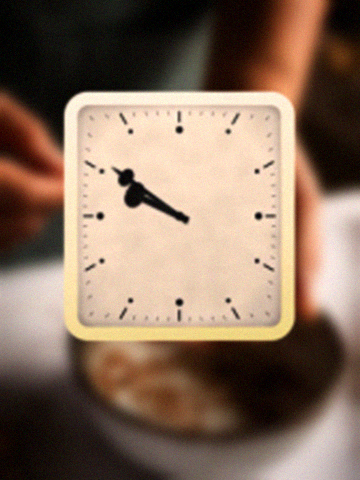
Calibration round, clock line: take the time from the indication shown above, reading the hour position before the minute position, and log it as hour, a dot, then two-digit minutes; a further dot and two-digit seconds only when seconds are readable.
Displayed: 9.51
